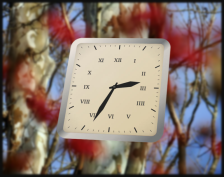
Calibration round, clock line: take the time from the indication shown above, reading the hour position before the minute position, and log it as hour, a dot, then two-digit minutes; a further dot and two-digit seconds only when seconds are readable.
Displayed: 2.34
